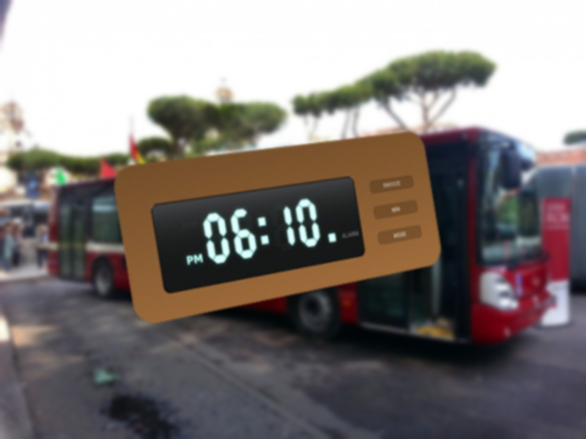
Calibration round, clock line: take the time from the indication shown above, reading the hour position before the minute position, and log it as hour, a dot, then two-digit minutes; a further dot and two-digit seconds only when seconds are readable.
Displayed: 6.10
